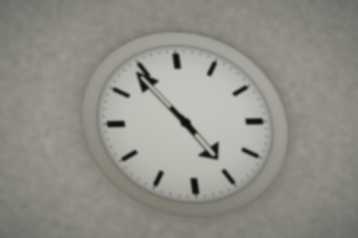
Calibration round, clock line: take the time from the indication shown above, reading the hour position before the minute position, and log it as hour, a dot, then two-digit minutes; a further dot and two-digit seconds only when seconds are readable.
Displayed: 4.54
